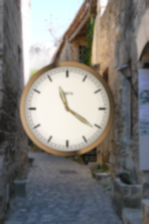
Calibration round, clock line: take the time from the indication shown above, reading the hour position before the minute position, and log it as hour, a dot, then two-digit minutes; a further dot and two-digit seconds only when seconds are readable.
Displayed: 11.21
